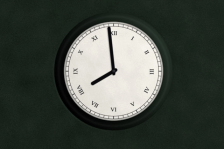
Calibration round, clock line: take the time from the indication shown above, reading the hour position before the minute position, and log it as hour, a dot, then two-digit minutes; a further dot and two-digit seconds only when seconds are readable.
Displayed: 7.59
